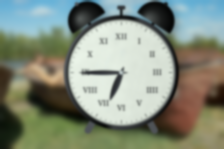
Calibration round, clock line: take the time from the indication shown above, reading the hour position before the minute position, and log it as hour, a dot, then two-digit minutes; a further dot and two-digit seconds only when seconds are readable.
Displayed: 6.45
